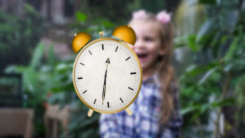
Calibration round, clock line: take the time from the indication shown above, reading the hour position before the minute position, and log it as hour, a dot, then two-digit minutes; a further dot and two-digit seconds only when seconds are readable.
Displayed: 12.32
